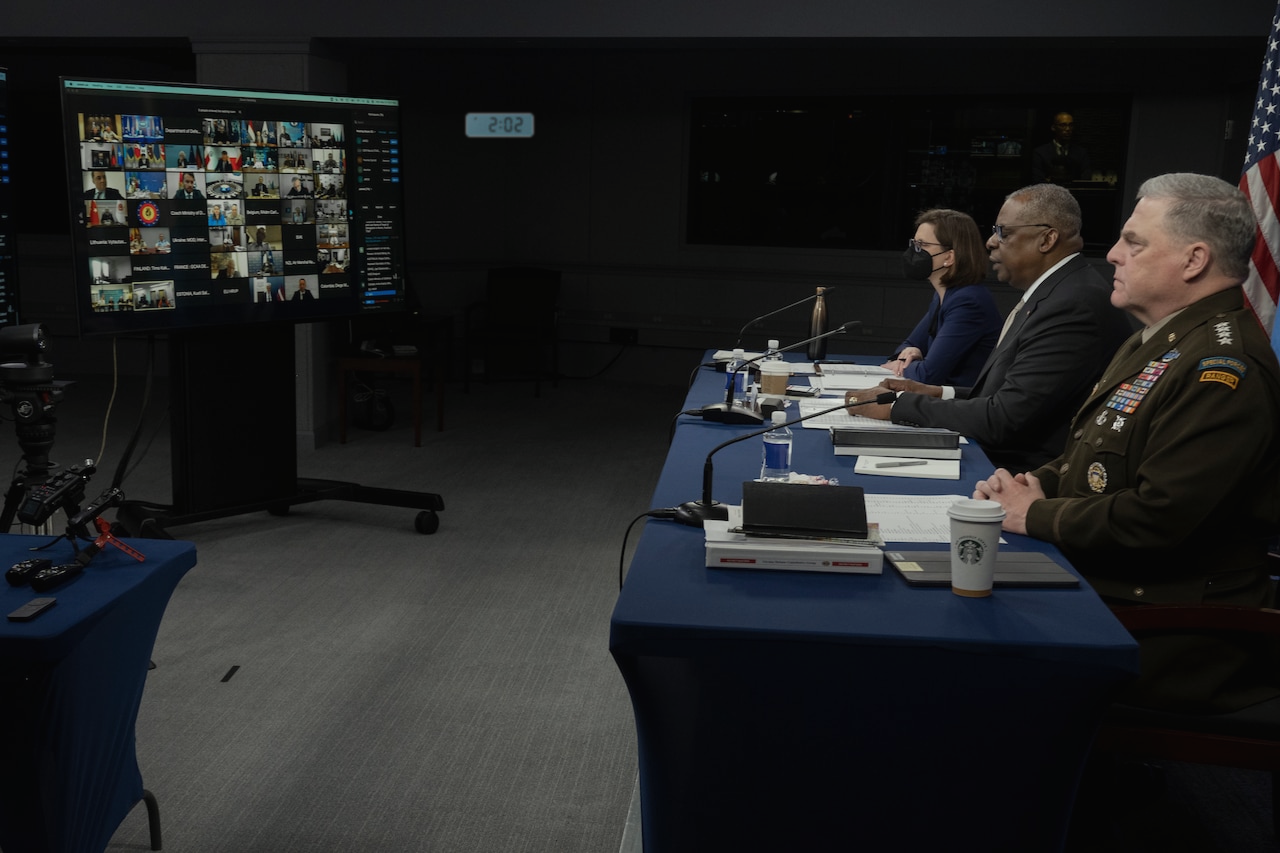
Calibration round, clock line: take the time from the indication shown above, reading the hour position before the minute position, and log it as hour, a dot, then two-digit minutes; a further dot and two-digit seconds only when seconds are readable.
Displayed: 2.02
